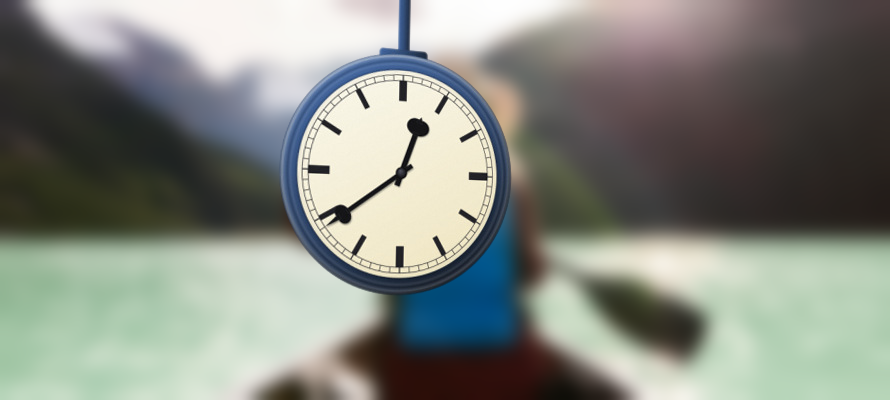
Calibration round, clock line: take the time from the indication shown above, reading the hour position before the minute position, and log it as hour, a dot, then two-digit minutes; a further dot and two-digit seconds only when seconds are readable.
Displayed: 12.39
